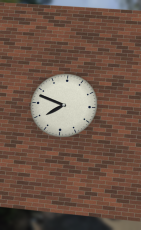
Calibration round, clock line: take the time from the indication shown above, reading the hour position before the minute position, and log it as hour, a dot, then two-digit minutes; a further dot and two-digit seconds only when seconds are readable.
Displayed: 7.48
